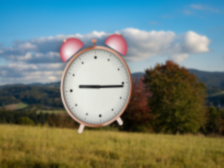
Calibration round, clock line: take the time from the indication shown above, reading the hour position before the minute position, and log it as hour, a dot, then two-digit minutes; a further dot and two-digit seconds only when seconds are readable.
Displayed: 9.16
